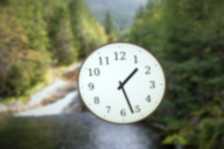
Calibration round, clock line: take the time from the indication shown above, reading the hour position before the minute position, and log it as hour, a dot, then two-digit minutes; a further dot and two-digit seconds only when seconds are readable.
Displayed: 1.27
